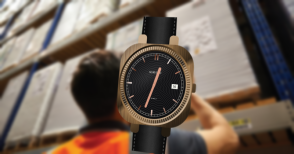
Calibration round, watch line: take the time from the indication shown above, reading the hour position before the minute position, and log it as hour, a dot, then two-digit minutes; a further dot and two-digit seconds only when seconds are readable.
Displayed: 12.33
